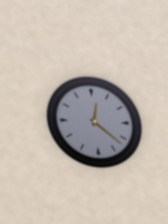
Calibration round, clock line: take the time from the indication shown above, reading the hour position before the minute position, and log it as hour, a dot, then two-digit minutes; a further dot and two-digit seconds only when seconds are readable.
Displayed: 12.22
